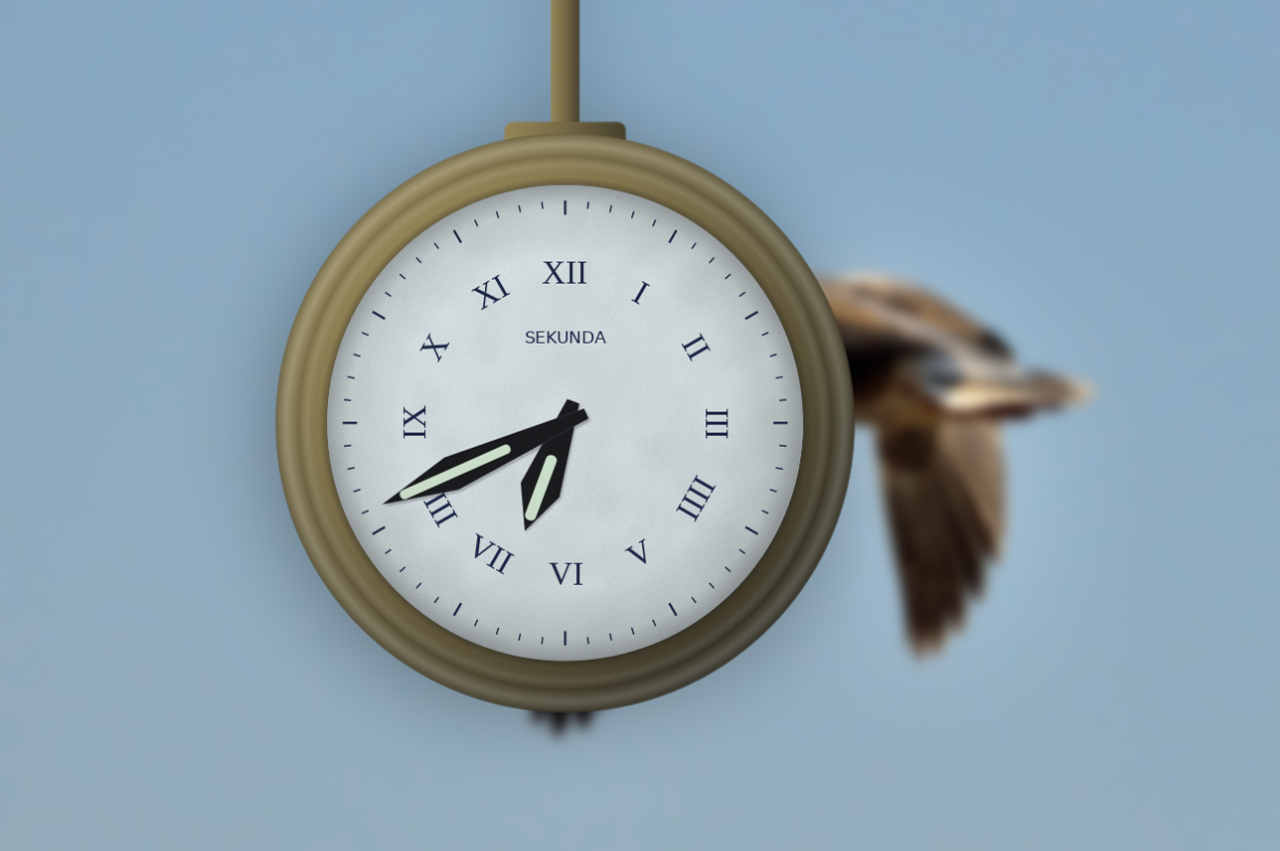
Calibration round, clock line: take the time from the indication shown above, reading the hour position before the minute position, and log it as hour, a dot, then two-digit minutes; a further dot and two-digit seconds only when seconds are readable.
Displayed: 6.41
